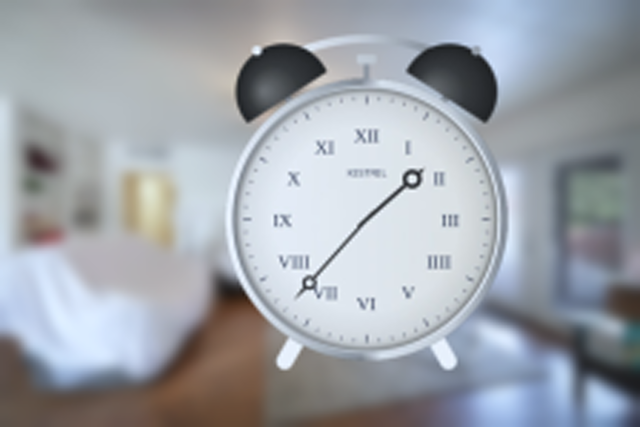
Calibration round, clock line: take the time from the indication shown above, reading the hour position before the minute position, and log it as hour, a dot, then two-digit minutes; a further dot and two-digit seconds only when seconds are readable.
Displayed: 1.37
